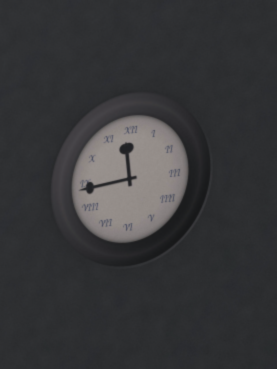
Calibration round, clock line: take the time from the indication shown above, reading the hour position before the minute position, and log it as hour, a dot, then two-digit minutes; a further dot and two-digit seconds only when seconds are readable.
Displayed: 11.44
